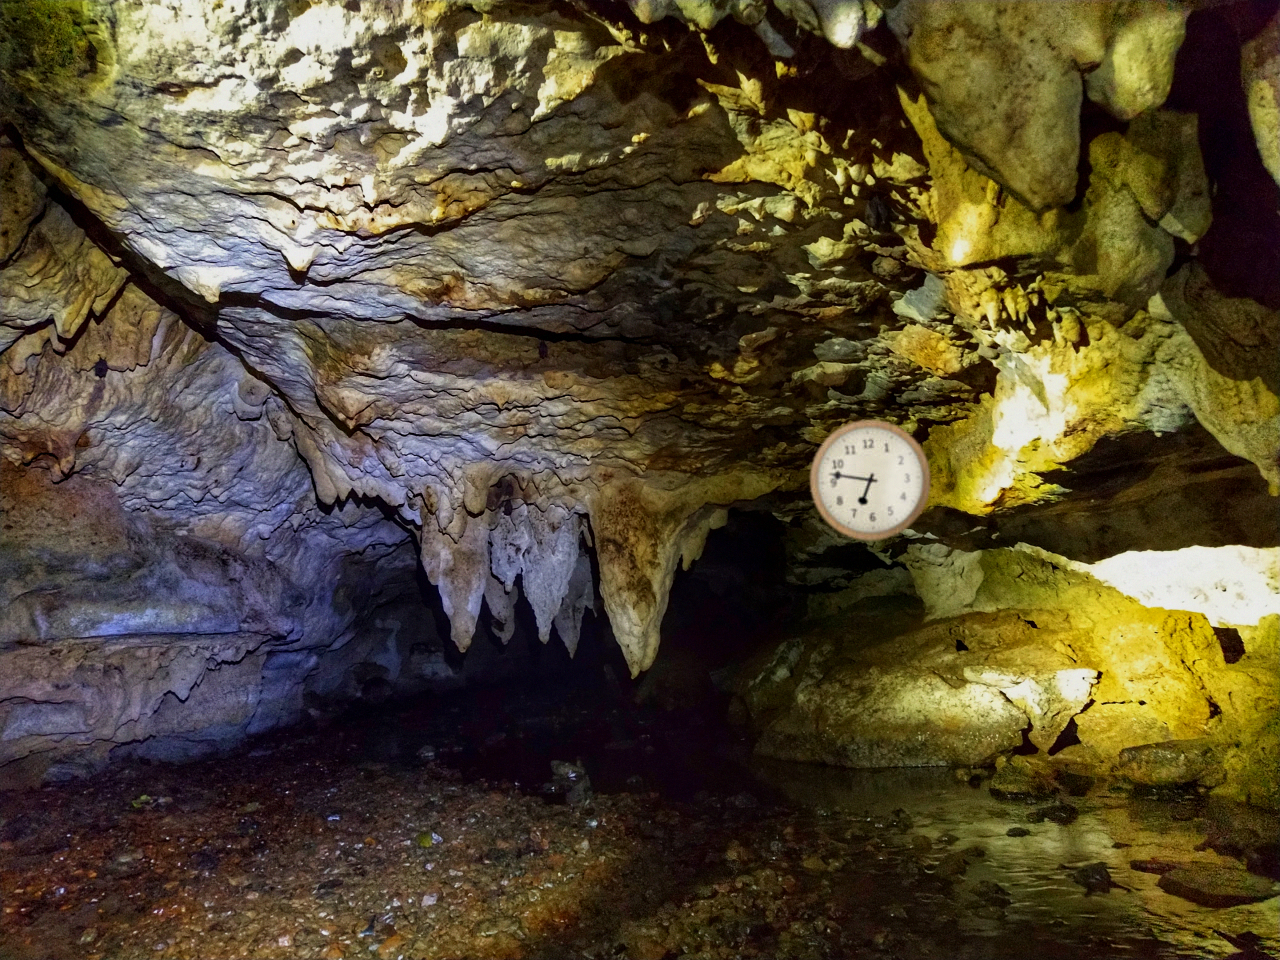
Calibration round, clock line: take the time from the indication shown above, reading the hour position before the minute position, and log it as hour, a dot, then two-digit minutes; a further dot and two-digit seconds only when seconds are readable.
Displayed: 6.47
